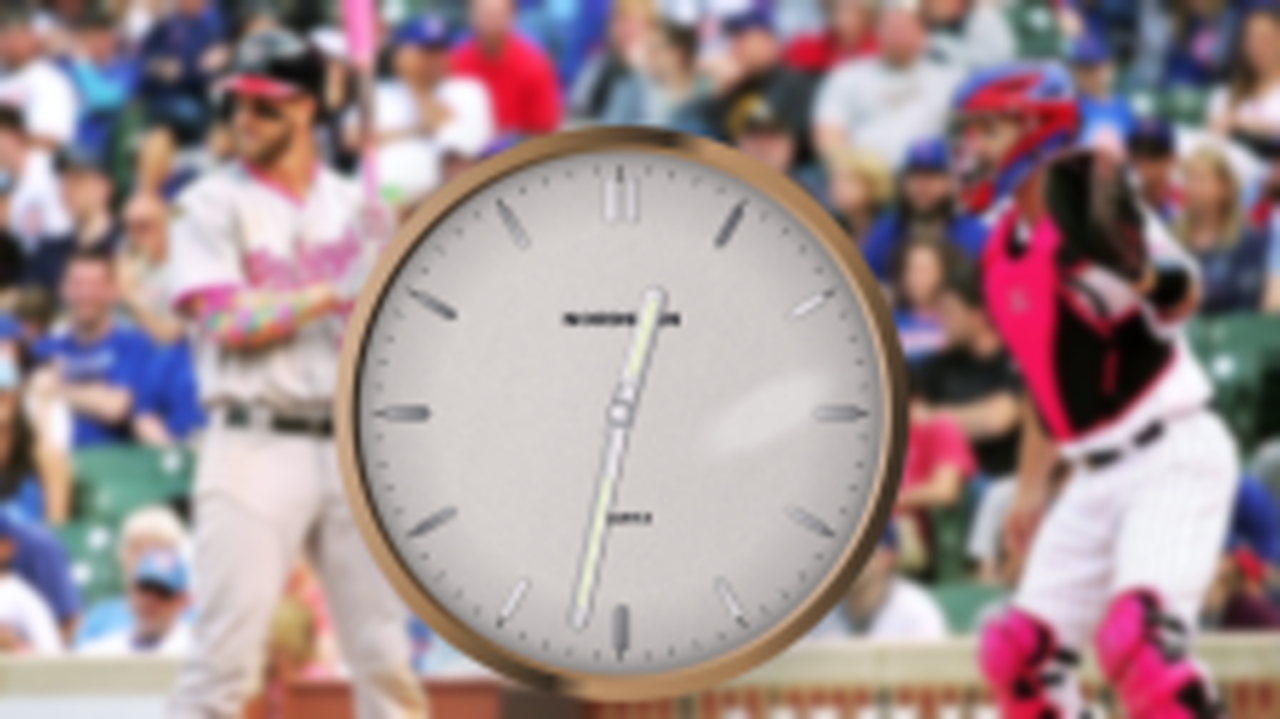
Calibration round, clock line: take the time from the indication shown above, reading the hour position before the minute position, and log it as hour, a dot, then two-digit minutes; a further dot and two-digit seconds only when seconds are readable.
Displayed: 12.32
